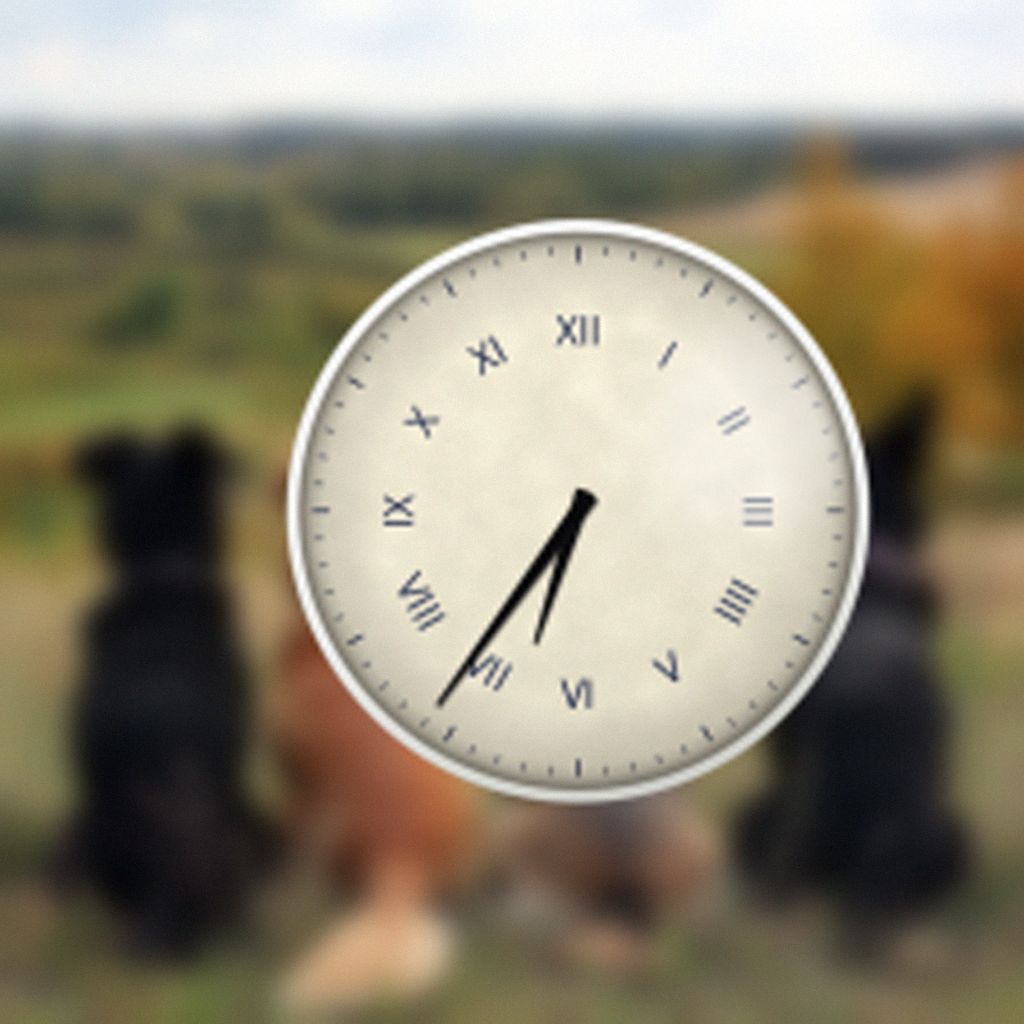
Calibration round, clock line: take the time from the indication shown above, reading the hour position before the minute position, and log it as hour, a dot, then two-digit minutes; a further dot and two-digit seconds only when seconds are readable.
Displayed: 6.36
